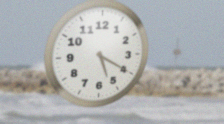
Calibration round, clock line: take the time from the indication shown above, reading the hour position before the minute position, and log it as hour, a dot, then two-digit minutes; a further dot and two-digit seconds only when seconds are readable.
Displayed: 5.20
